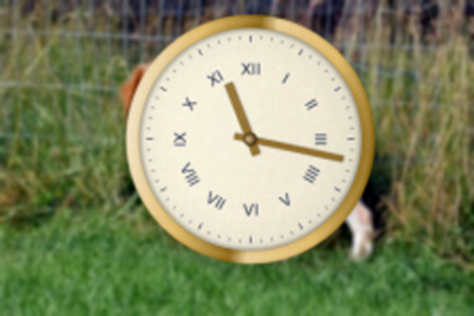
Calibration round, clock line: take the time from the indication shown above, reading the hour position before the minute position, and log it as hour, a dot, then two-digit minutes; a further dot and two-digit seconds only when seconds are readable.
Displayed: 11.17
